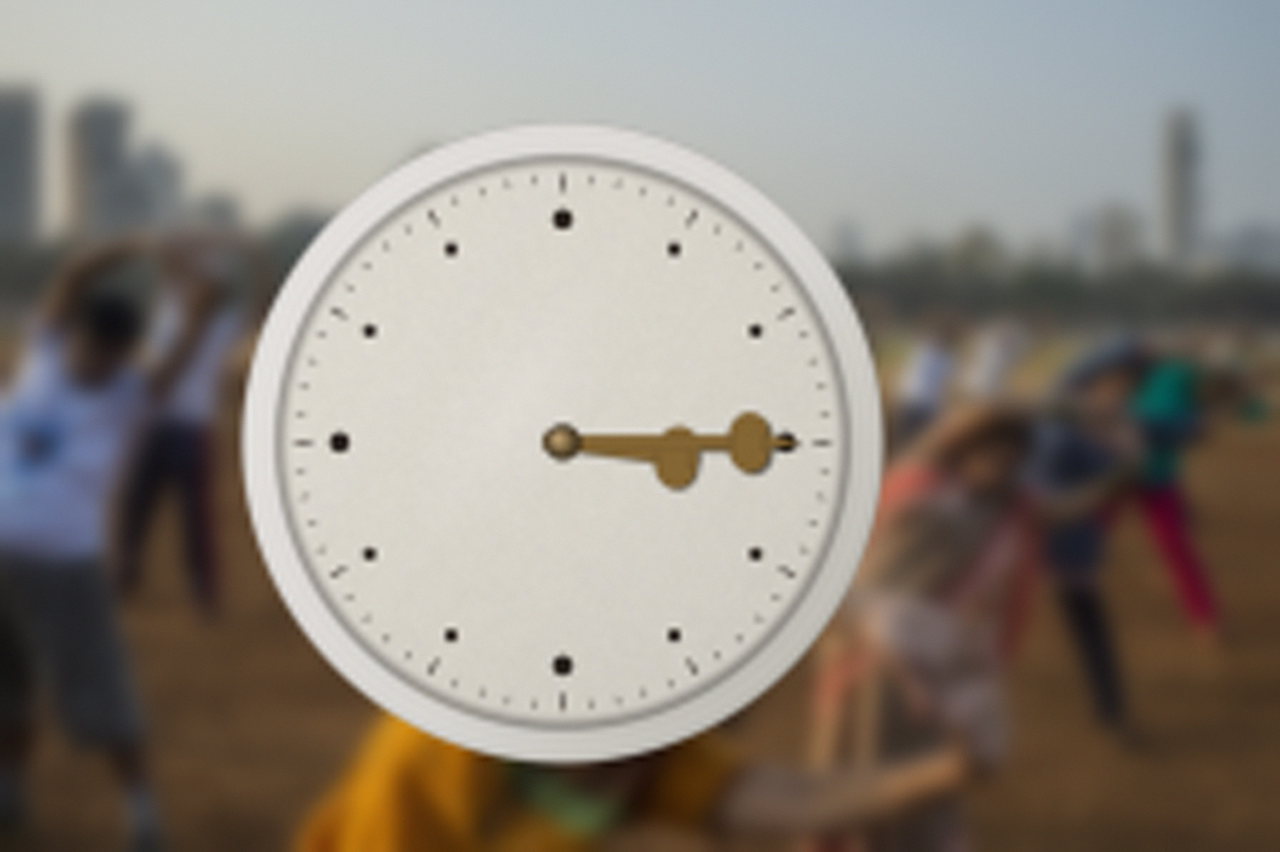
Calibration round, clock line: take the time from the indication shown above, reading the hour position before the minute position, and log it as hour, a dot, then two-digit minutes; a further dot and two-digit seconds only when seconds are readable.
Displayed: 3.15
